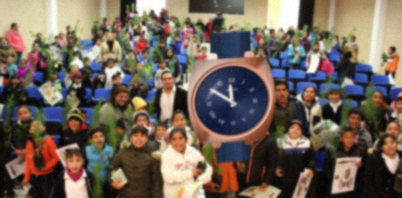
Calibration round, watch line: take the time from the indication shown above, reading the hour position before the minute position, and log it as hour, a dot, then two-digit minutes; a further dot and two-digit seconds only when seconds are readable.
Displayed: 11.51
